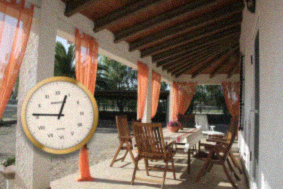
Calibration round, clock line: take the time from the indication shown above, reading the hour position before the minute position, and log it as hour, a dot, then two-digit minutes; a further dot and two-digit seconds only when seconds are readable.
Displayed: 12.46
